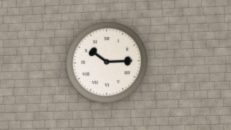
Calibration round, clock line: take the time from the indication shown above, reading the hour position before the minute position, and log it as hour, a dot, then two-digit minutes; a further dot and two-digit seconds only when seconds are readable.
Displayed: 10.15
